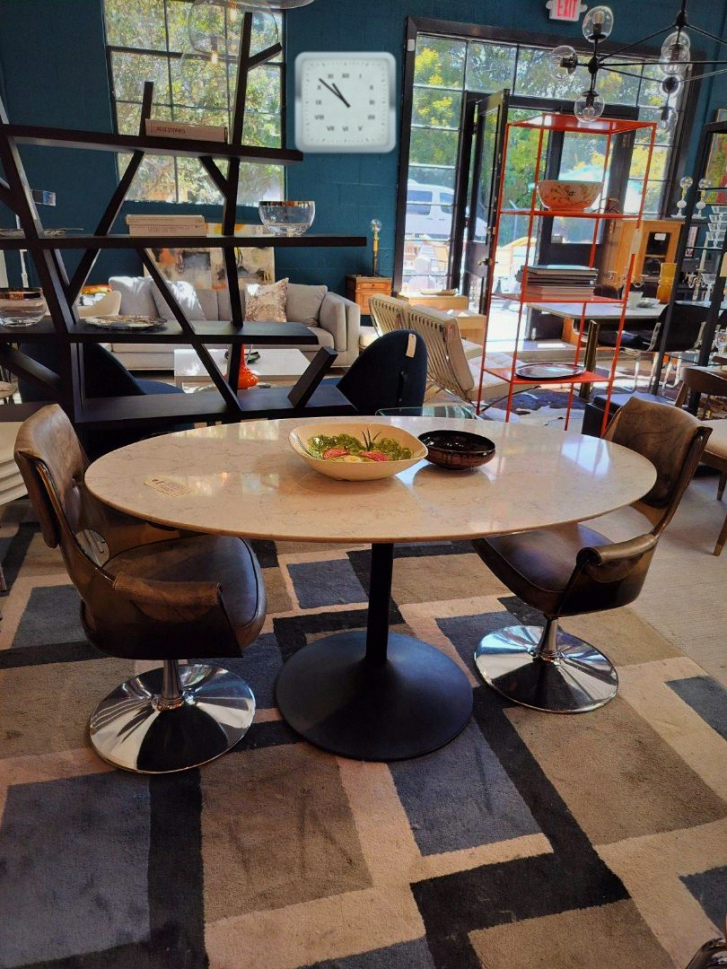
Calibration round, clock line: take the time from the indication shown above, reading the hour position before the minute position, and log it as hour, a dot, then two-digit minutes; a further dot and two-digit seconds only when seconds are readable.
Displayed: 10.52
